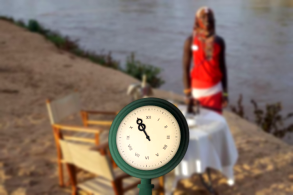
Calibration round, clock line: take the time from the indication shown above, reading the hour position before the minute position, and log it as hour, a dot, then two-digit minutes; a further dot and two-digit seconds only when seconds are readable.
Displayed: 10.55
